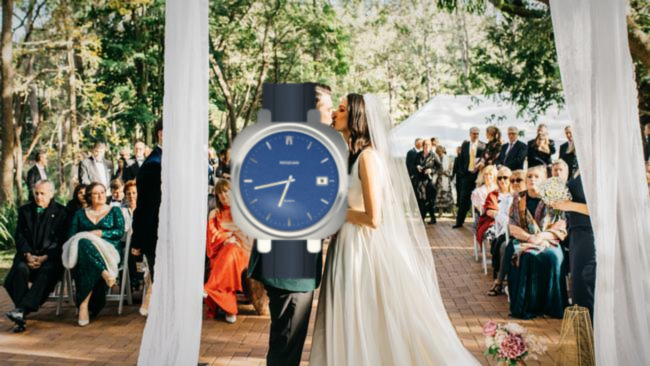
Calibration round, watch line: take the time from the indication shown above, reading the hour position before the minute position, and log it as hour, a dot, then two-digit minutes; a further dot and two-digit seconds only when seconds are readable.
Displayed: 6.43
